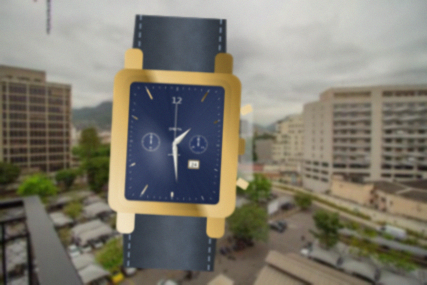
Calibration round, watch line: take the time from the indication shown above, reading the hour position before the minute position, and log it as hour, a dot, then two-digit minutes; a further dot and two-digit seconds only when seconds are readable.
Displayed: 1.29
